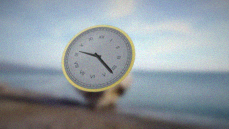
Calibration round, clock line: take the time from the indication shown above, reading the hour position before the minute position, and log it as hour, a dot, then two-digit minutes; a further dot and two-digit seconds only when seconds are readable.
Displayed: 9.22
